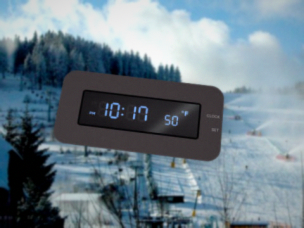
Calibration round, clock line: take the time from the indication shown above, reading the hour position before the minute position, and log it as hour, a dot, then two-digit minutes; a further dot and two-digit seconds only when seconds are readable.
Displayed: 10.17
